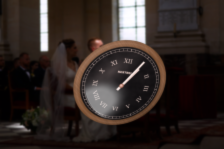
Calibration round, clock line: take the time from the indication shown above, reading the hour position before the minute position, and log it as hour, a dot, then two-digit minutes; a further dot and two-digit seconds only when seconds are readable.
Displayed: 1.05
